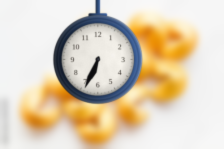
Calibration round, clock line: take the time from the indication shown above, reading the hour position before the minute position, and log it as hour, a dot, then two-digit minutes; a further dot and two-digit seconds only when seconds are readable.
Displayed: 6.34
